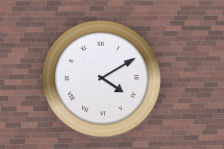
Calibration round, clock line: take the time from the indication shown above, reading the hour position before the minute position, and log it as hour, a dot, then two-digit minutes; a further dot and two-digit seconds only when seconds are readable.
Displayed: 4.10
